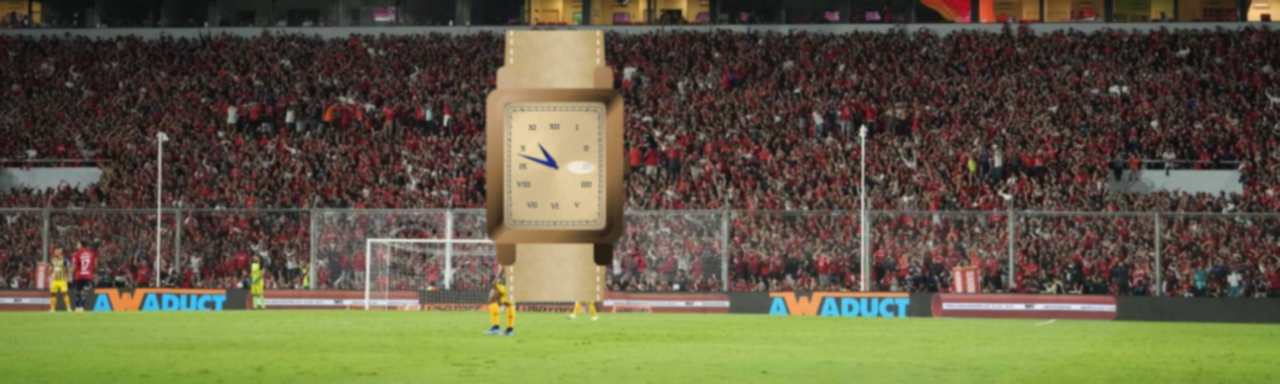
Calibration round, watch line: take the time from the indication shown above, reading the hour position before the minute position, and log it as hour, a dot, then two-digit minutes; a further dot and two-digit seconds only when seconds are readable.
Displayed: 10.48
